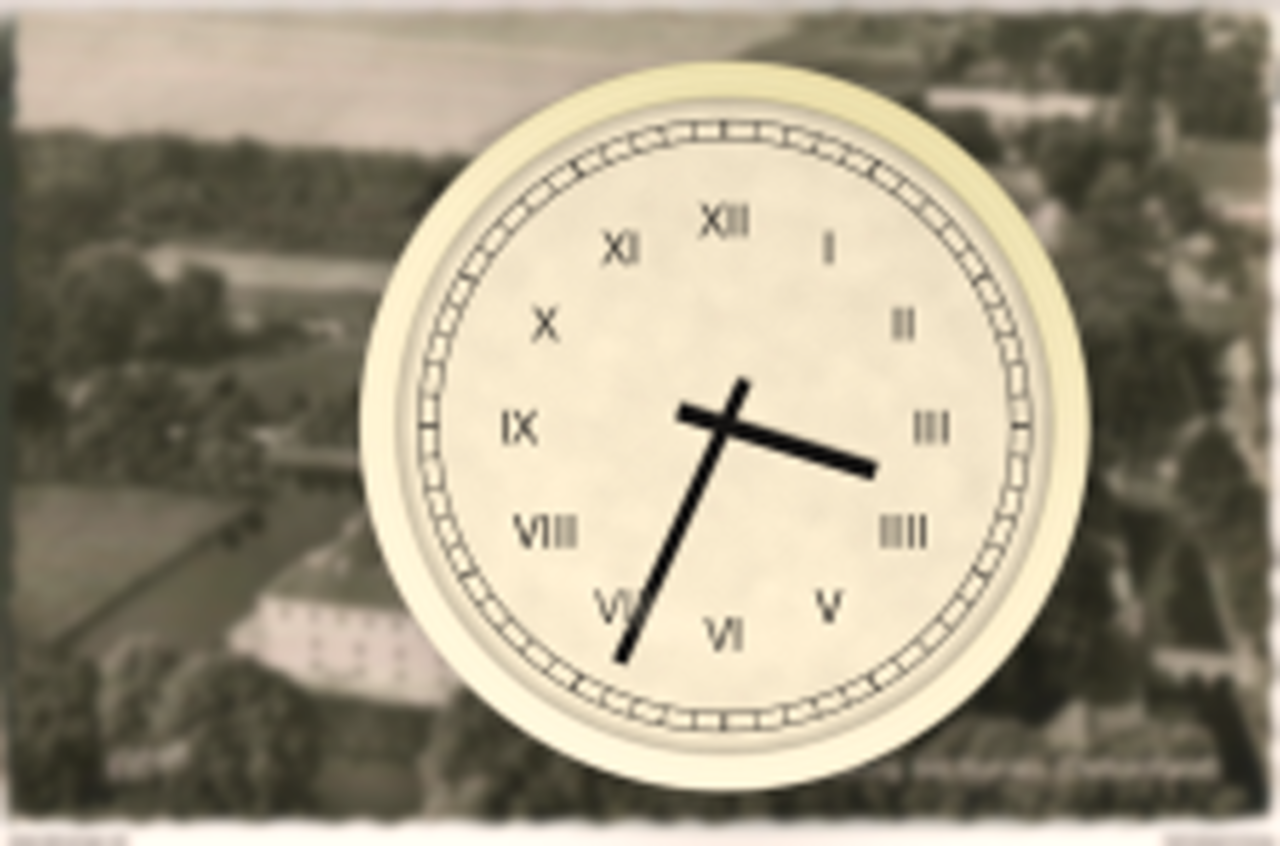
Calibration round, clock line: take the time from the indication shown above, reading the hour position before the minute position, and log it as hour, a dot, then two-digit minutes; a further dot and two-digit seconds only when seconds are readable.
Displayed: 3.34
